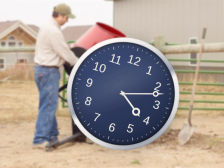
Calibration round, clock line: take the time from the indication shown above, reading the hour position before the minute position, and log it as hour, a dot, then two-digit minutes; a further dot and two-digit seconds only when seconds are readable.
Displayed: 4.12
